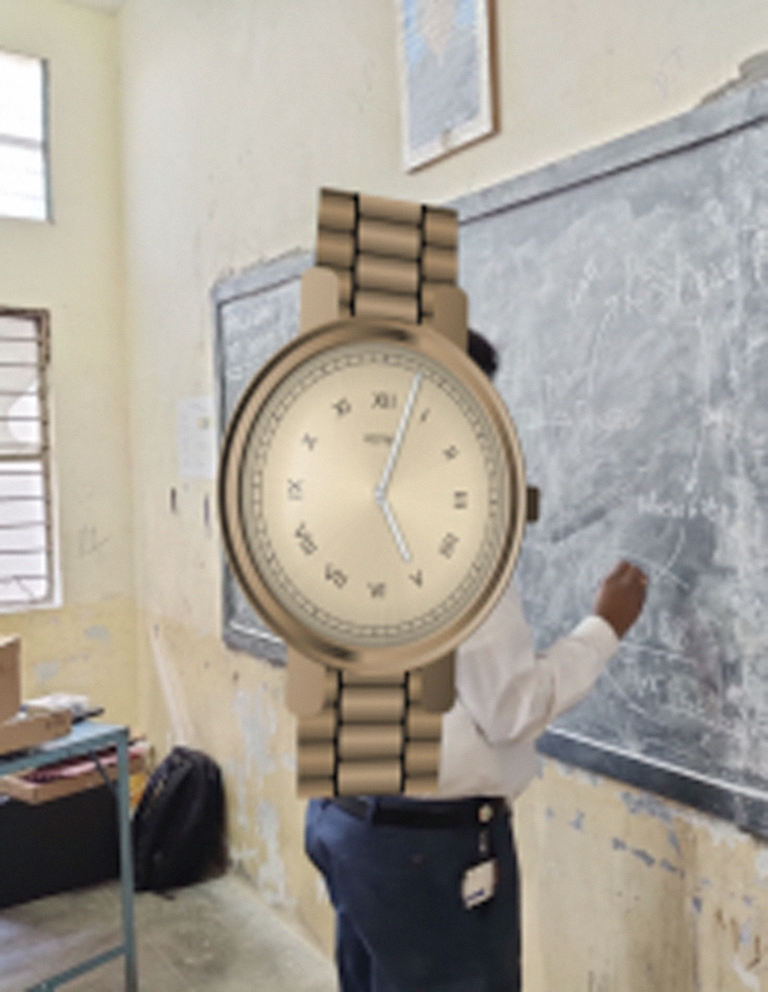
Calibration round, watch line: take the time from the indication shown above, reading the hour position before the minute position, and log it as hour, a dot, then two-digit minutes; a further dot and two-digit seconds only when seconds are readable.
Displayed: 5.03
